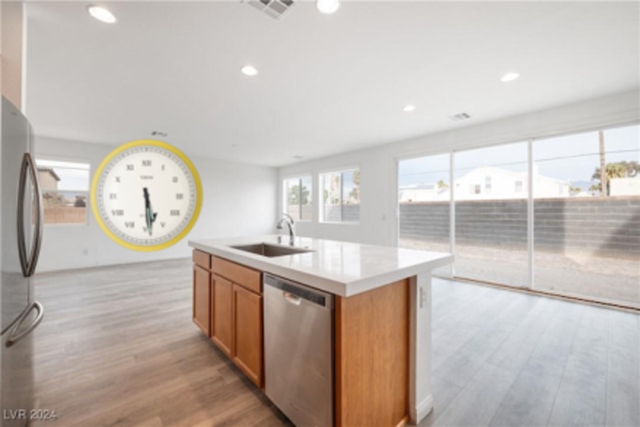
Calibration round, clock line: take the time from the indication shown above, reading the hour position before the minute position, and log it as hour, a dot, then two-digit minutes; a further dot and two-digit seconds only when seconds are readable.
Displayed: 5.29
